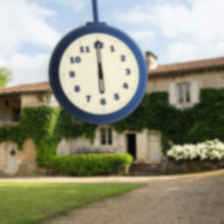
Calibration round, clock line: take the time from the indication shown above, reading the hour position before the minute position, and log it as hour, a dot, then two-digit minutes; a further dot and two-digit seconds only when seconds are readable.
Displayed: 6.00
